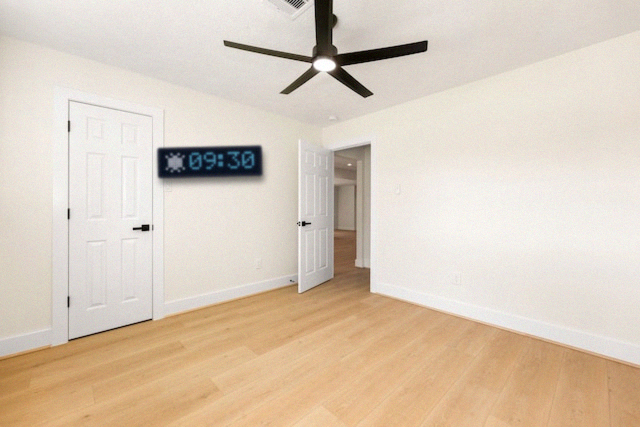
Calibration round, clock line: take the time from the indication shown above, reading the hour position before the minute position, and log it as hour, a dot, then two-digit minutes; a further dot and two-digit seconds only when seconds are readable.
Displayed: 9.30
